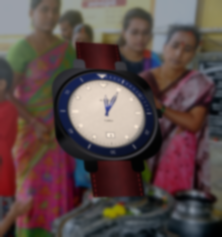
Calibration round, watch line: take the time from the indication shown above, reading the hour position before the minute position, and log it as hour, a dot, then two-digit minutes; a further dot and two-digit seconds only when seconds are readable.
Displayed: 12.05
